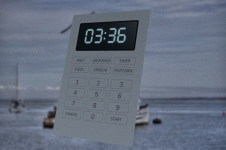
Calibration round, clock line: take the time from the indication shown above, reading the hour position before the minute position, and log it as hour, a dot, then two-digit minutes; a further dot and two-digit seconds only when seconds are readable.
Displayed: 3.36
